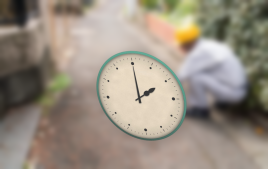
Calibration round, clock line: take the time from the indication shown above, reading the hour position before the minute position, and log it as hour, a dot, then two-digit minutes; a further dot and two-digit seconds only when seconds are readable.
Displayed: 2.00
